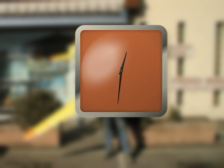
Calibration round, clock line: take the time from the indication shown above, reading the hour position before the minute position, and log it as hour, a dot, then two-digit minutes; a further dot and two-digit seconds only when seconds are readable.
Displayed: 12.31
